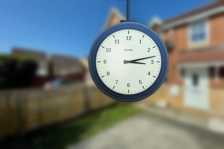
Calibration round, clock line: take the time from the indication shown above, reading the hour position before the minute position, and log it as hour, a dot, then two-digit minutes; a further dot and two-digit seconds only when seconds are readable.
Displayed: 3.13
